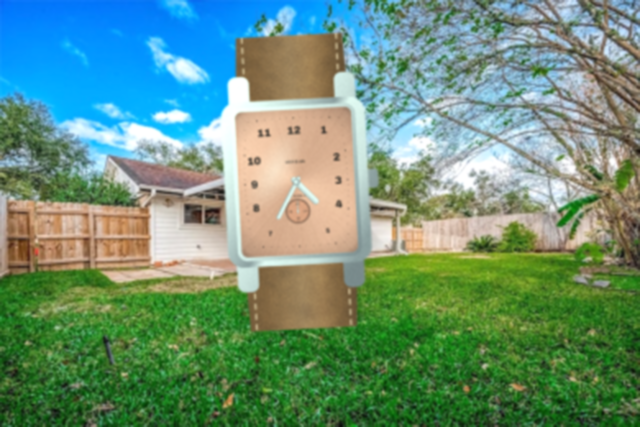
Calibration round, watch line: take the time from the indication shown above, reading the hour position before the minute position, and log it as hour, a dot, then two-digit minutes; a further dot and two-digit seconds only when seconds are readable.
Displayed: 4.35
